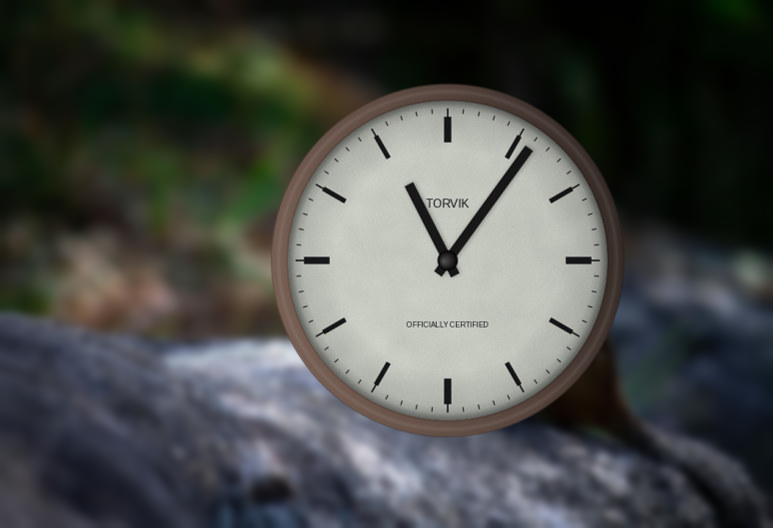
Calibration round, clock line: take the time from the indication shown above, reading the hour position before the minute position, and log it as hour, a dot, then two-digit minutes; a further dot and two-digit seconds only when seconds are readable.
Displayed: 11.06
